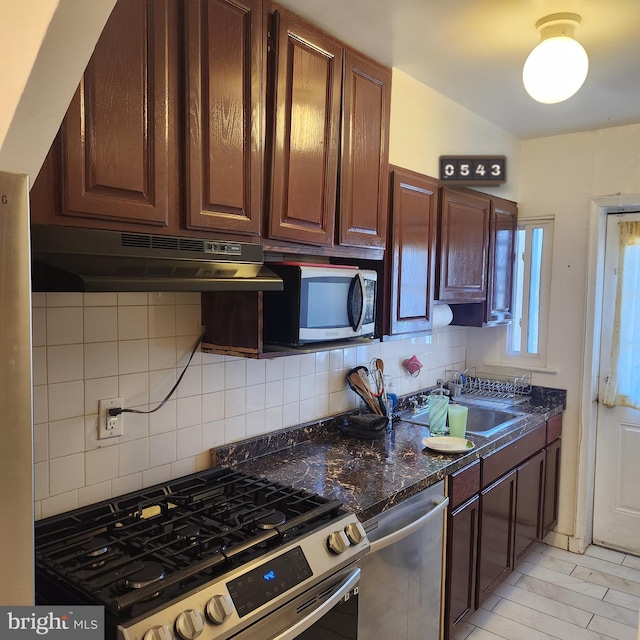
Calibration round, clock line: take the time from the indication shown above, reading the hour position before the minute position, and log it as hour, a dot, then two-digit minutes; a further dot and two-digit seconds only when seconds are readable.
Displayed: 5.43
